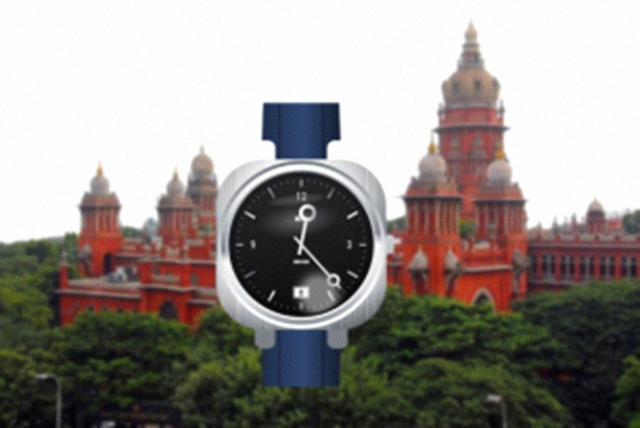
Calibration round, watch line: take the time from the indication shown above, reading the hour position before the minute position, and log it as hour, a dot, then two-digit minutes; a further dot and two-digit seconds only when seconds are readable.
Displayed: 12.23
